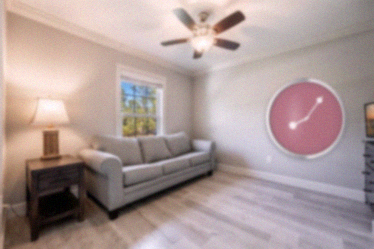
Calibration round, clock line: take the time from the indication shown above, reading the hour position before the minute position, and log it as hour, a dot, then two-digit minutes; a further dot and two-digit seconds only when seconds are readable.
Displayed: 8.06
